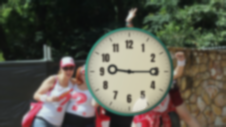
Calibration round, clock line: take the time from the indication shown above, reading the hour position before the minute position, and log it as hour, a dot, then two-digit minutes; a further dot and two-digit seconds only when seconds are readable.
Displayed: 9.15
